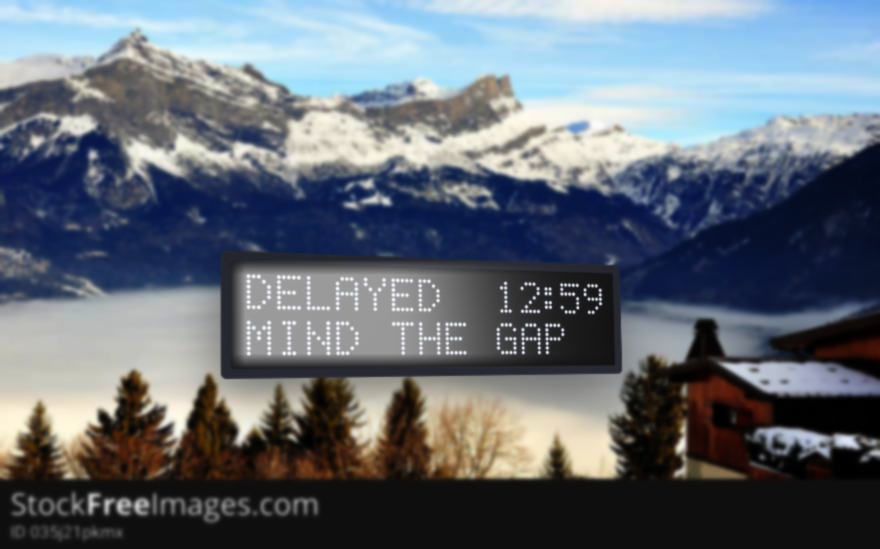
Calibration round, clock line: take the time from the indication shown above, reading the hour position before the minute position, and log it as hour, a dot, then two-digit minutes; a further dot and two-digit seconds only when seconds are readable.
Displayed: 12.59
